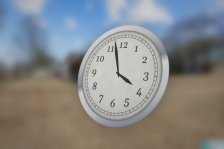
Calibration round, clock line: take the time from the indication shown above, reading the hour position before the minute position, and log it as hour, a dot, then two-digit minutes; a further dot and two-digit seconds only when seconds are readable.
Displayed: 3.57
